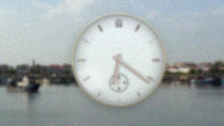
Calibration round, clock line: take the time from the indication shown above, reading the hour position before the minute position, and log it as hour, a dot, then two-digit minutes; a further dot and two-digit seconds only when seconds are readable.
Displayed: 6.21
